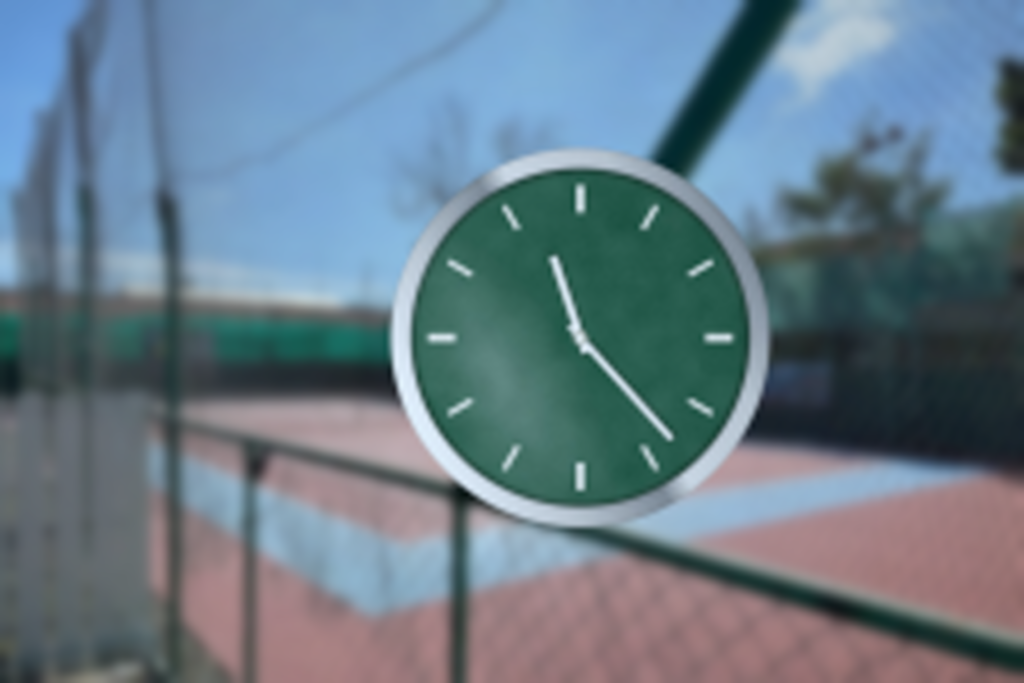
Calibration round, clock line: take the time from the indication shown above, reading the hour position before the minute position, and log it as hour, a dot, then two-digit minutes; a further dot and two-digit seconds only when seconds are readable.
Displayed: 11.23
